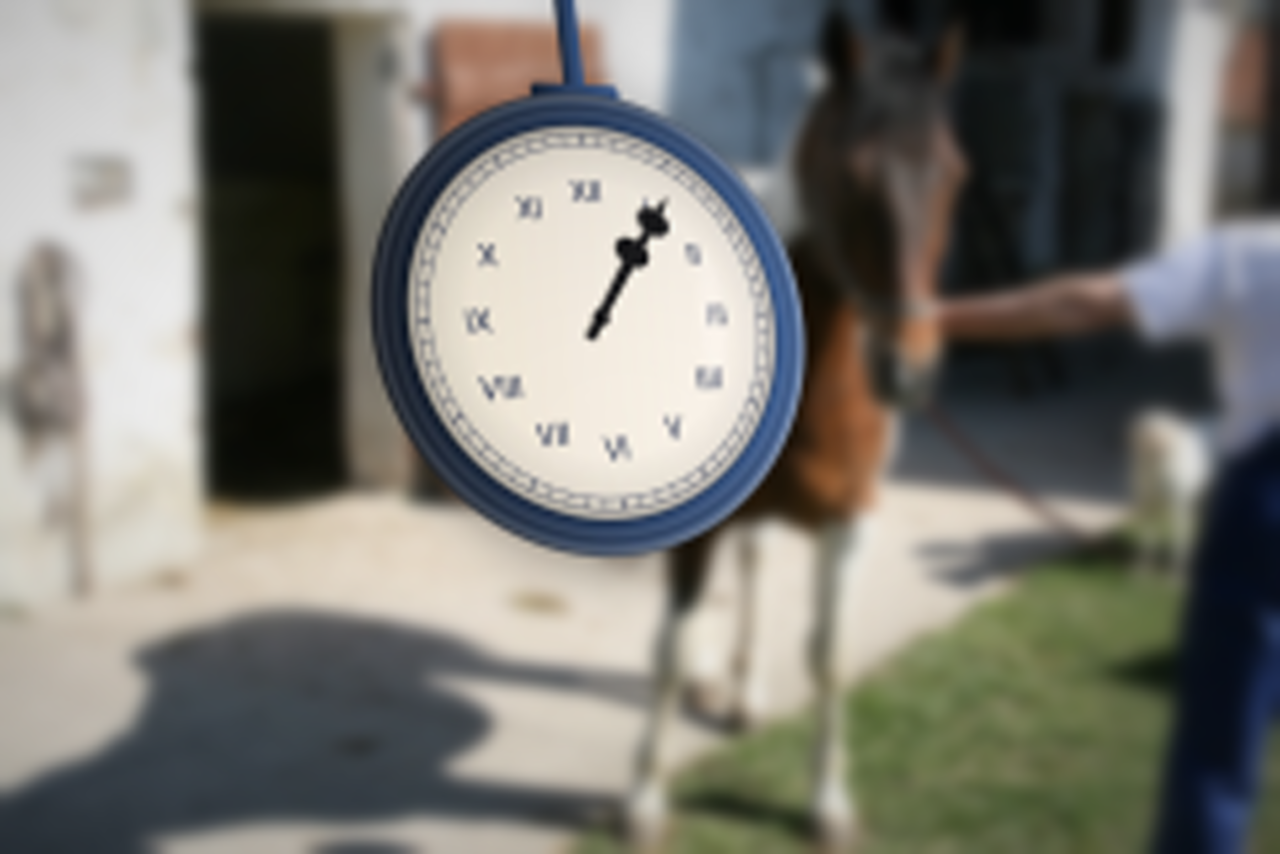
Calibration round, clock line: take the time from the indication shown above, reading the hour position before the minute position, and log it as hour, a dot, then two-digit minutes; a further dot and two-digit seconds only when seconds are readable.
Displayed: 1.06
